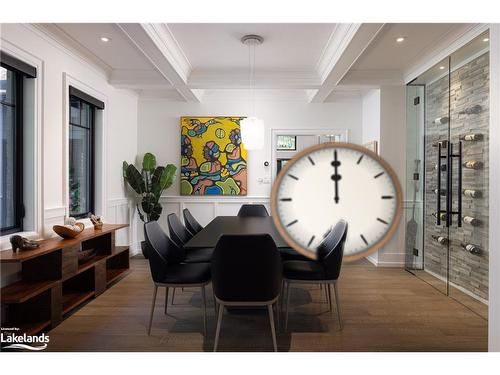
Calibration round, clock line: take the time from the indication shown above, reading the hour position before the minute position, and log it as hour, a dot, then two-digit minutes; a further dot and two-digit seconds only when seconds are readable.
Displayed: 12.00
